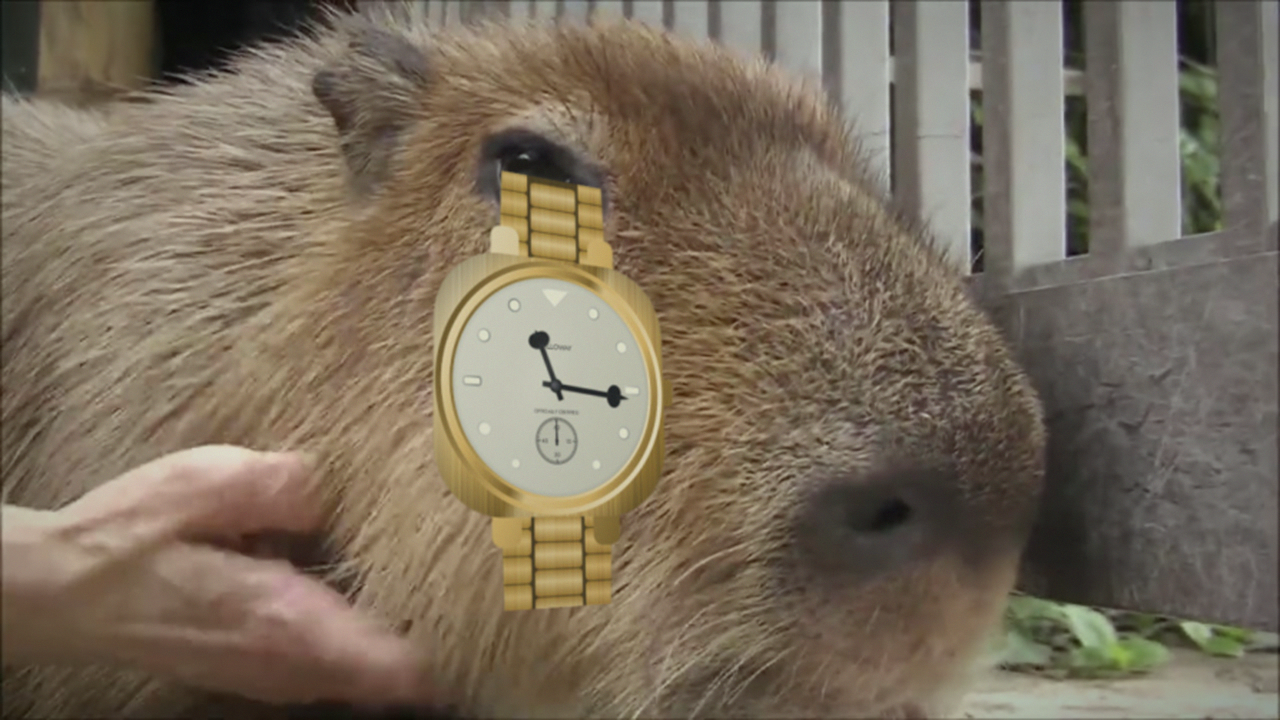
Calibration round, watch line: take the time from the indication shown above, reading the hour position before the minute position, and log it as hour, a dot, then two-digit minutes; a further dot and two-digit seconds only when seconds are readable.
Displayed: 11.16
